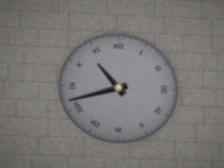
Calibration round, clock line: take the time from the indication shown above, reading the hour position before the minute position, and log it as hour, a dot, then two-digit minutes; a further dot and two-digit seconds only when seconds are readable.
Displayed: 10.42
